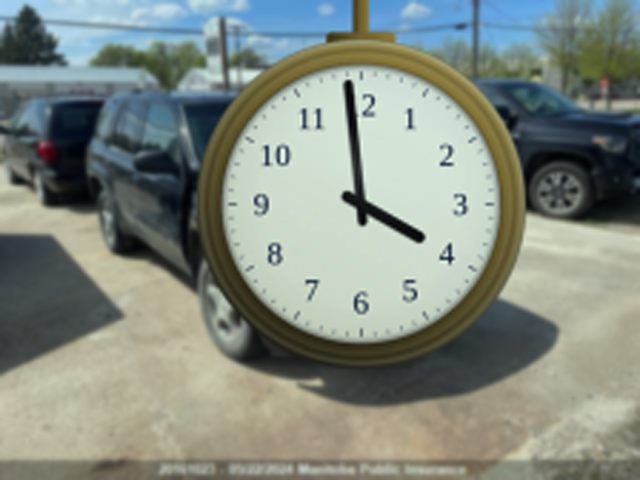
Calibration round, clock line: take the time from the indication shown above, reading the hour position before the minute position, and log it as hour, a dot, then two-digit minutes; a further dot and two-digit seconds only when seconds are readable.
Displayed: 3.59
